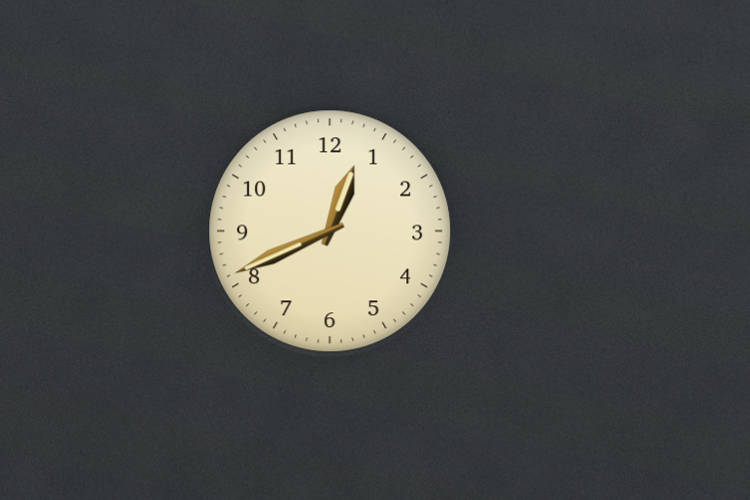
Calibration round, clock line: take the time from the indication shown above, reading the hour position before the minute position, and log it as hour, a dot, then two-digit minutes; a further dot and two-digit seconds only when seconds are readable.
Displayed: 12.41
